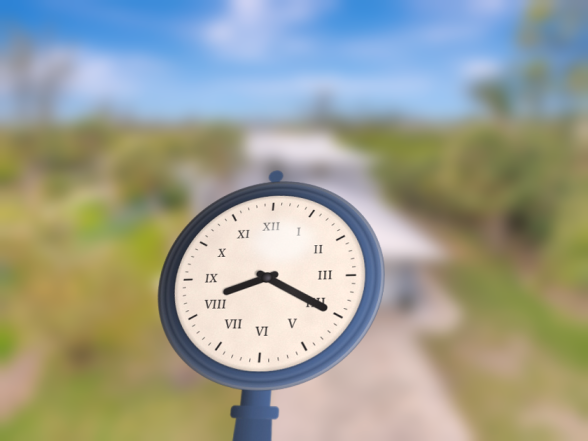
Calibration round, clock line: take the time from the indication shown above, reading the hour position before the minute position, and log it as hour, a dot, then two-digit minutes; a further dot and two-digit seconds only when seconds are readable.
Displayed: 8.20
